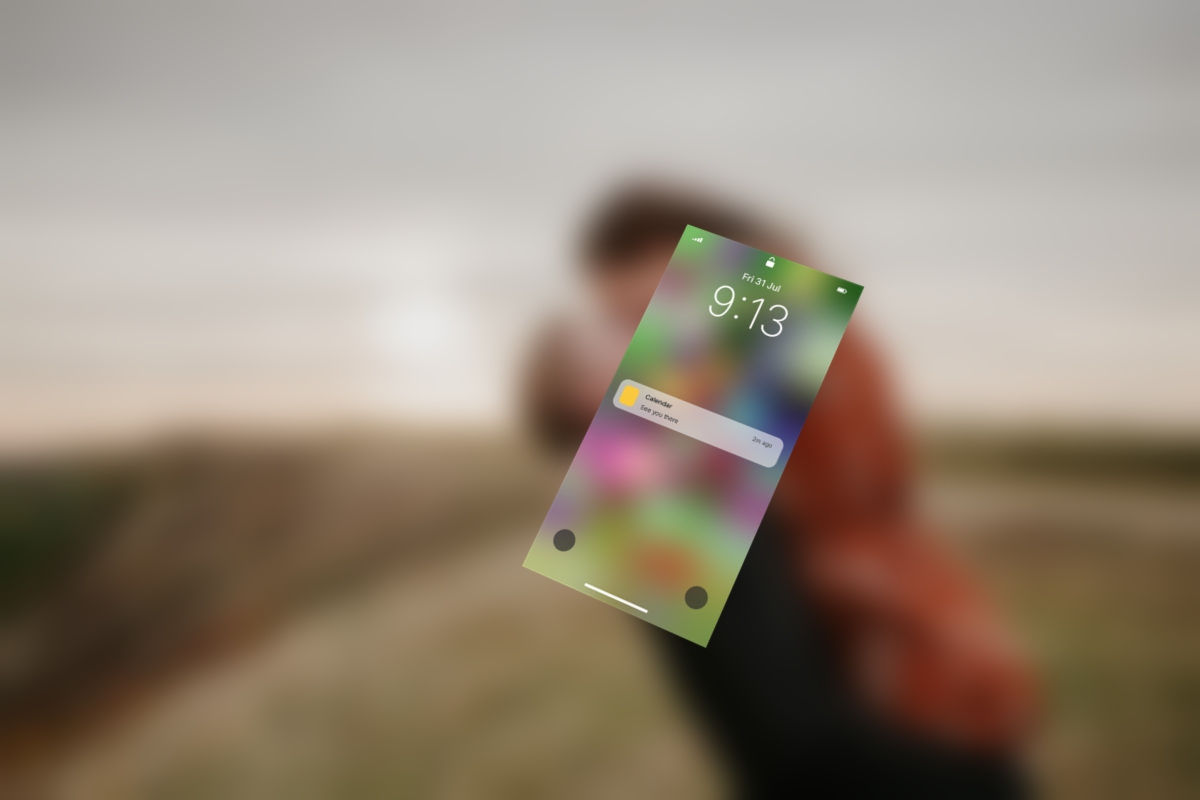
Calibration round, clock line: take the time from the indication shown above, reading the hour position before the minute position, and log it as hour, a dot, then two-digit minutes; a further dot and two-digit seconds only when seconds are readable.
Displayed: 9.13
